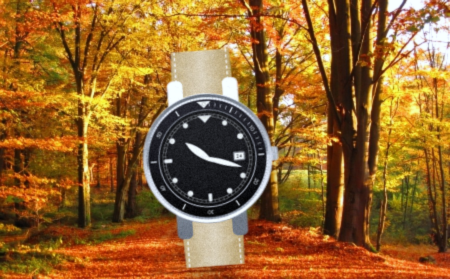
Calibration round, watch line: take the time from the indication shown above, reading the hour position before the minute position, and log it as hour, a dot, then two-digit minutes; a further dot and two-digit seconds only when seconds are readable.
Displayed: 10.18
